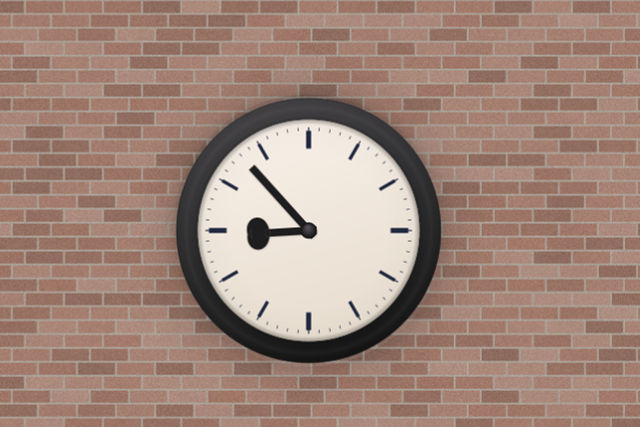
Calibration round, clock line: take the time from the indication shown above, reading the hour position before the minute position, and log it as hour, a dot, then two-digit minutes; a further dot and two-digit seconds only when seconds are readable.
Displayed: 8.53
